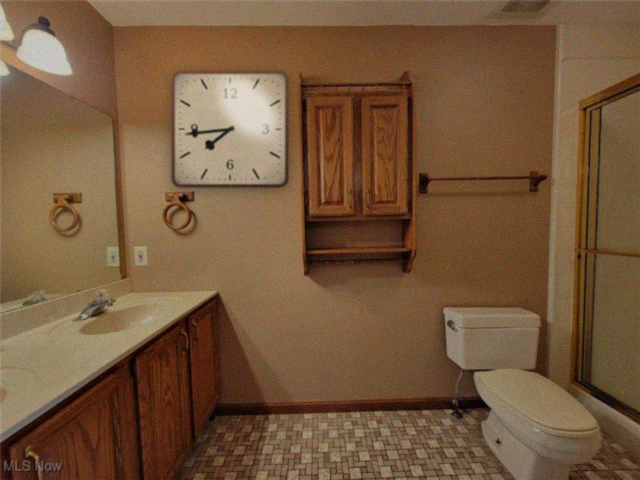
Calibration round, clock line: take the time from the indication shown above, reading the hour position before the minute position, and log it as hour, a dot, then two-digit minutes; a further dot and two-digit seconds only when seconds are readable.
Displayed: 7.44
